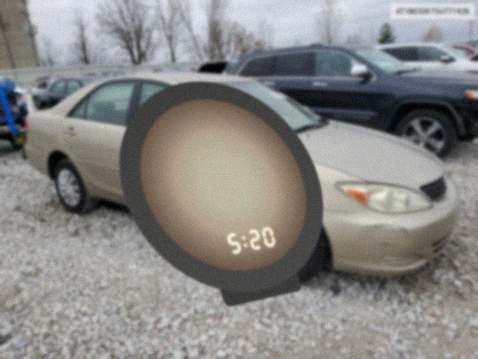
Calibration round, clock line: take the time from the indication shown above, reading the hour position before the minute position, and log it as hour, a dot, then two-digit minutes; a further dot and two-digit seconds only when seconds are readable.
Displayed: 5.20
